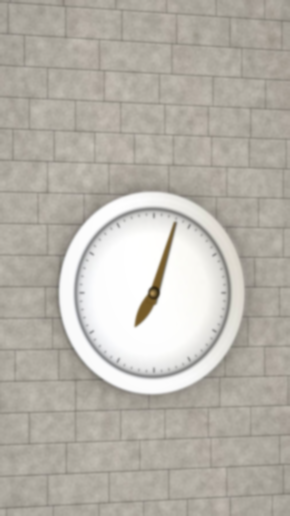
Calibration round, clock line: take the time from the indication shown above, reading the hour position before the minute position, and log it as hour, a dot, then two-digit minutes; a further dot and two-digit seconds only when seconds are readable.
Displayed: 7.03
